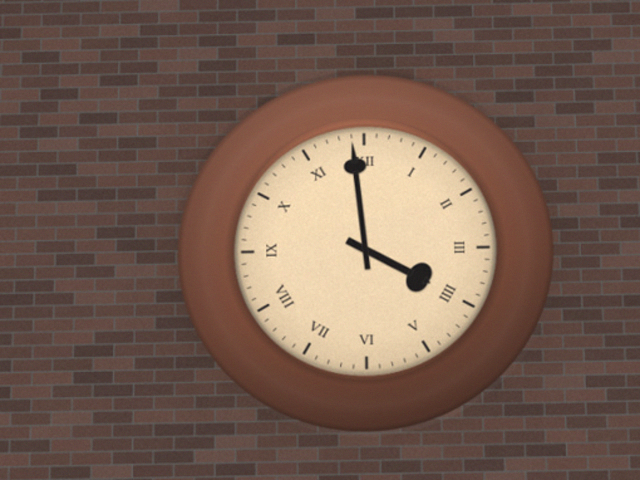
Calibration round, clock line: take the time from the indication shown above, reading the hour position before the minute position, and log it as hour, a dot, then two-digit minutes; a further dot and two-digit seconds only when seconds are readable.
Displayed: 3.59
